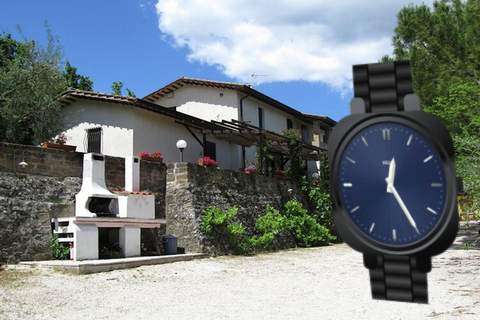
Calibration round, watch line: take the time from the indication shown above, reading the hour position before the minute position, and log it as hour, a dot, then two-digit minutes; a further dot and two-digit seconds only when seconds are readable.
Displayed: 12.25
